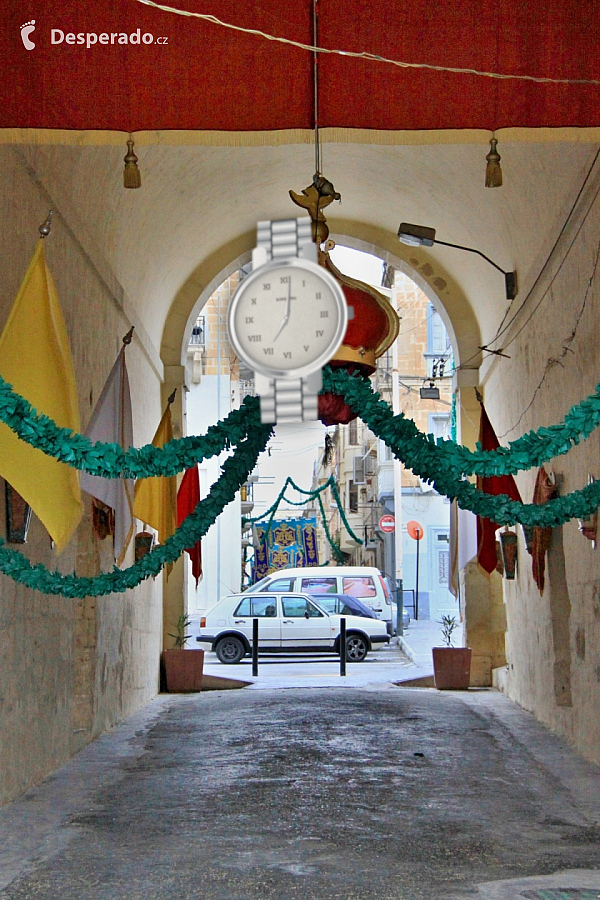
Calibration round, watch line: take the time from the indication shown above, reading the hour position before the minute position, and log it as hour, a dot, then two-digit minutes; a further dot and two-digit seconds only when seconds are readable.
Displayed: 7.01
